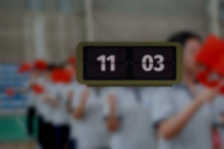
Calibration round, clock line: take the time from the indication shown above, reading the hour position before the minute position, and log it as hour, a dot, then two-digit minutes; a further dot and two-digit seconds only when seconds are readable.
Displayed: 11.03
